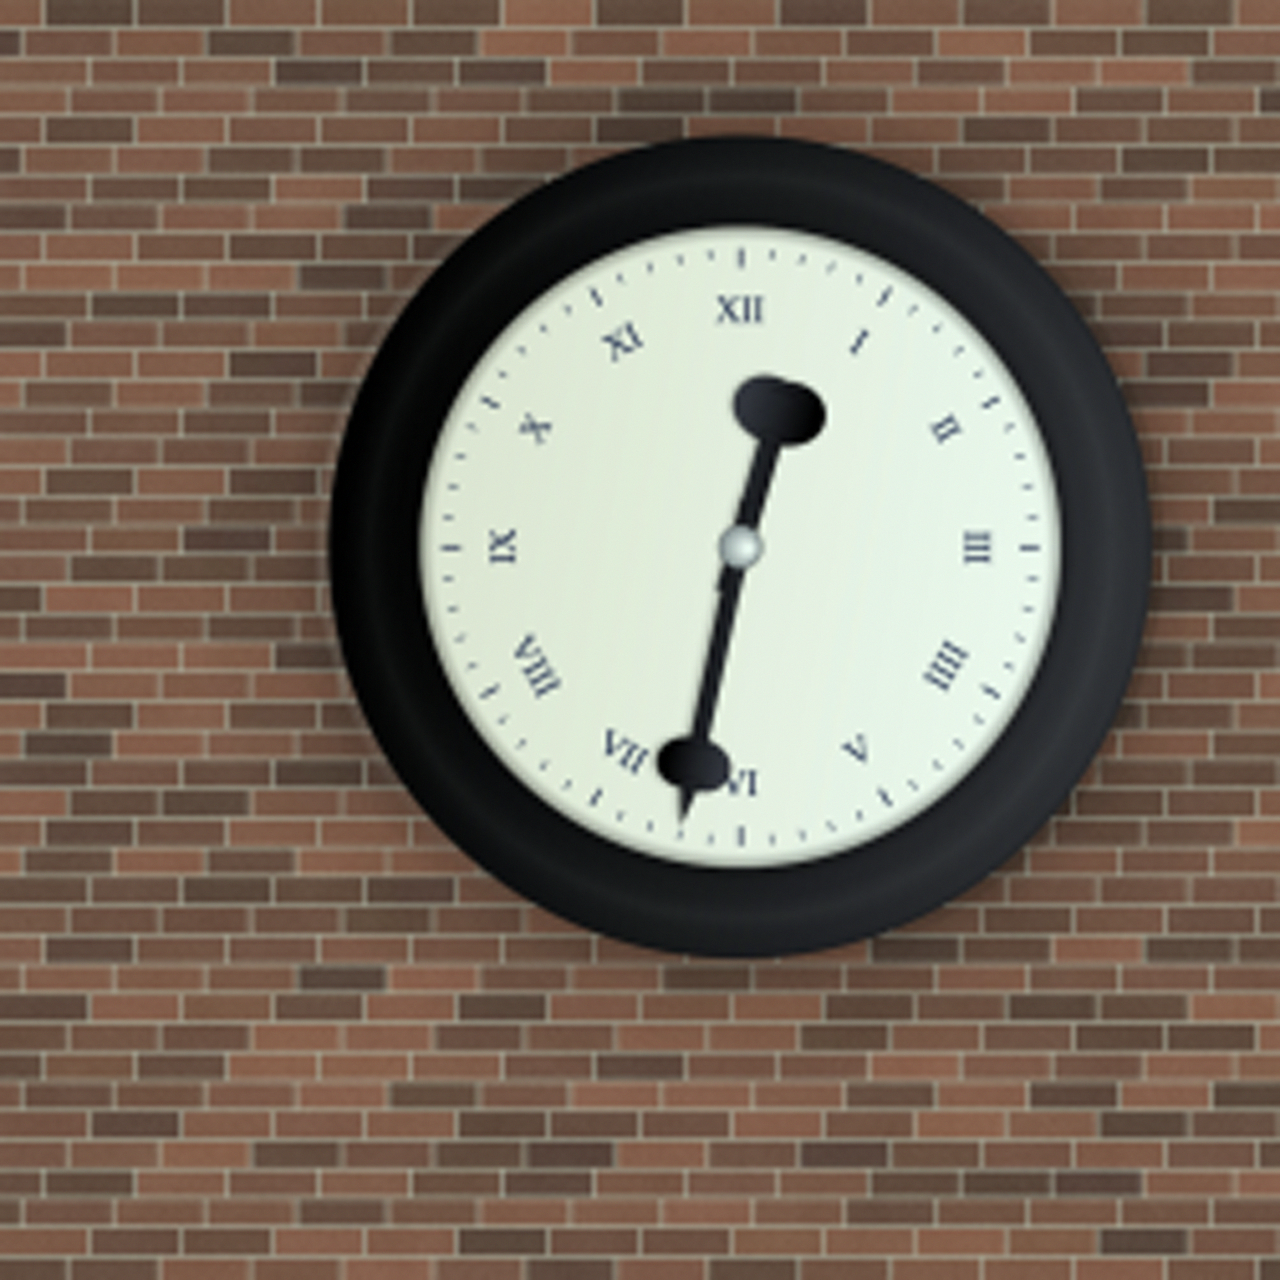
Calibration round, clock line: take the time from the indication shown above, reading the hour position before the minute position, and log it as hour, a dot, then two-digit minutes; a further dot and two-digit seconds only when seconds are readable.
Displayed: 12.32
